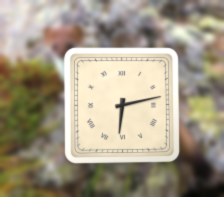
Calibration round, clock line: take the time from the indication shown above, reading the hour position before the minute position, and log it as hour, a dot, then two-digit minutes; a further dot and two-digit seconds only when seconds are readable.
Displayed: 6.13
